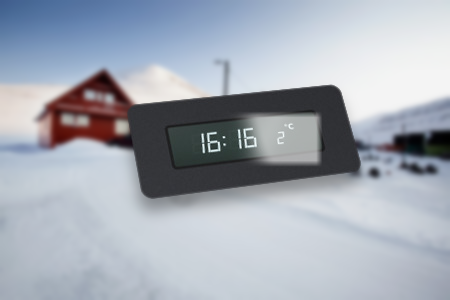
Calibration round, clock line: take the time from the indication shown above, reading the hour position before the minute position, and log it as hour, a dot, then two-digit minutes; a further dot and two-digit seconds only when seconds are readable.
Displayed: 16.16
